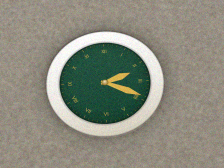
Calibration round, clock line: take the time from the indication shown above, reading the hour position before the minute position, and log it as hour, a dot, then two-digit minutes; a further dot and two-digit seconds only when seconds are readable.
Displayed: 2.19
